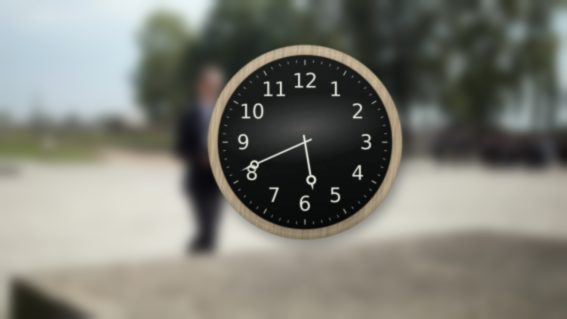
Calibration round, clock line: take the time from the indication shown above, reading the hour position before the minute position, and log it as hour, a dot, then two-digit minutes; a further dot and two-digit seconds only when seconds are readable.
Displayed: 5.41
